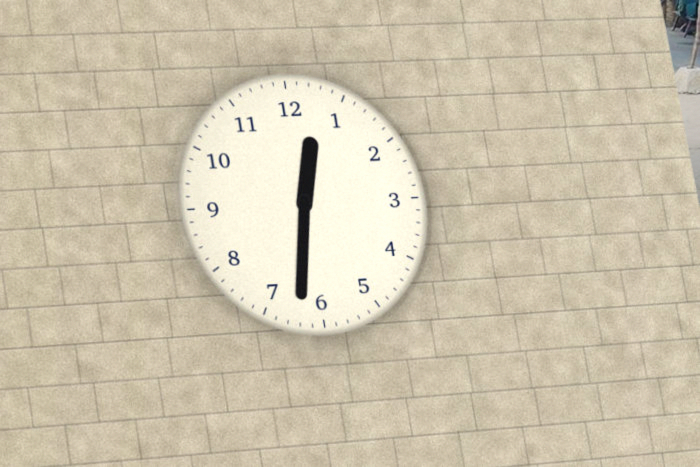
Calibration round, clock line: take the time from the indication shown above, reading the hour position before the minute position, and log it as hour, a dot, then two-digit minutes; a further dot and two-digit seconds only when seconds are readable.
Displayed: 12.32
